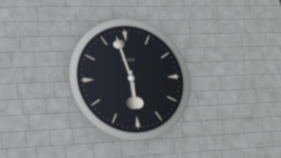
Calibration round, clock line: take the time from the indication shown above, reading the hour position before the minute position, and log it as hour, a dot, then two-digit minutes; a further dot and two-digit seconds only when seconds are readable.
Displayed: 5.58
